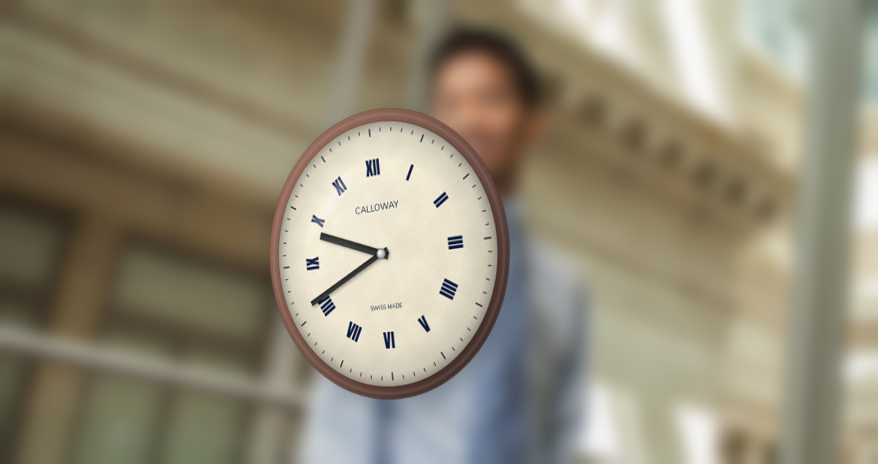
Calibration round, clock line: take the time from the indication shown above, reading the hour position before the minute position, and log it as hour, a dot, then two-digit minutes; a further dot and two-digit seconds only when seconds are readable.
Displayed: 9.41
